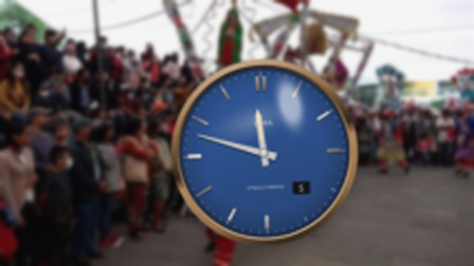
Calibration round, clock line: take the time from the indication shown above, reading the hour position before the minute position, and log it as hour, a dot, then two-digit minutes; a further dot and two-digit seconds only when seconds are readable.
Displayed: 11.48
